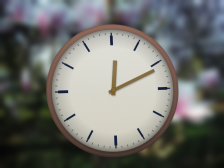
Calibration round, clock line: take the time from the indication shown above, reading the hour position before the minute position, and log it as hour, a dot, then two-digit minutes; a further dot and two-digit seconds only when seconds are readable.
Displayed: 12.11
